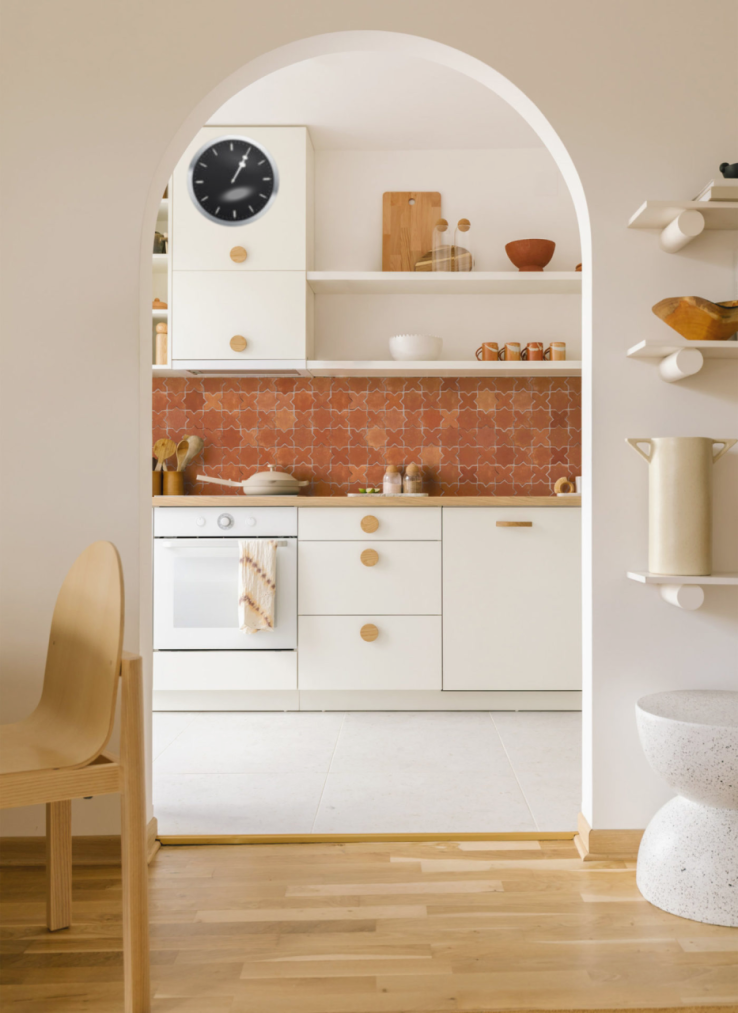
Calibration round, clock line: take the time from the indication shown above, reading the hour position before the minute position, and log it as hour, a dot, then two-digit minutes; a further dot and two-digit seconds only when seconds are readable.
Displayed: 1.05
